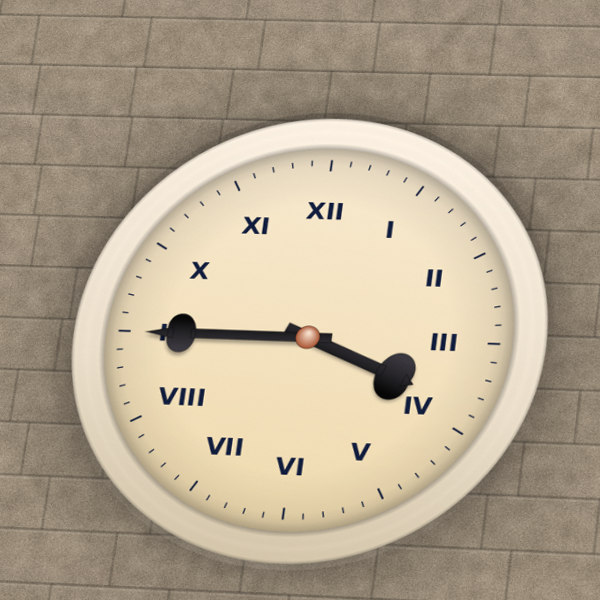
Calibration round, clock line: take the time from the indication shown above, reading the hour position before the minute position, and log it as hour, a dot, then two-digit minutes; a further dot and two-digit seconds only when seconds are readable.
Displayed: 3.45
